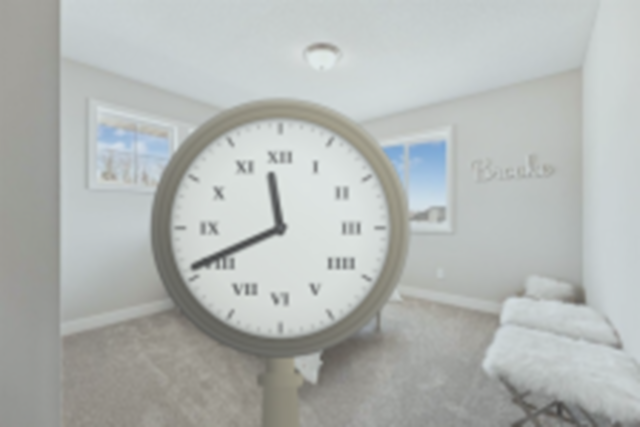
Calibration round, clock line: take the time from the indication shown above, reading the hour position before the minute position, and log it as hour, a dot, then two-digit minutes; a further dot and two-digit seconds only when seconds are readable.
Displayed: 11.41
